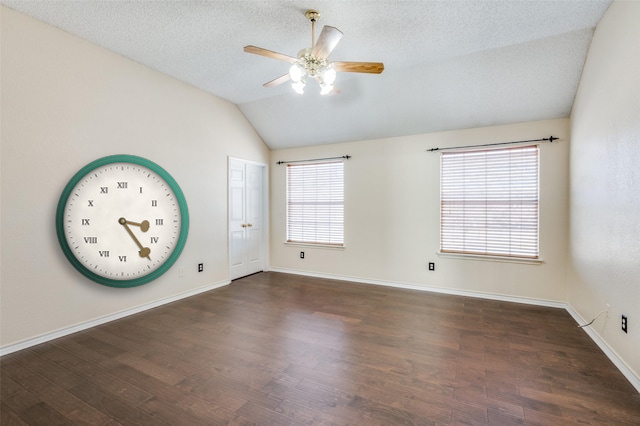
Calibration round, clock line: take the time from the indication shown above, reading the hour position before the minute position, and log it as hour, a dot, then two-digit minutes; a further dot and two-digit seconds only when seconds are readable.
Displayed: 3.24
